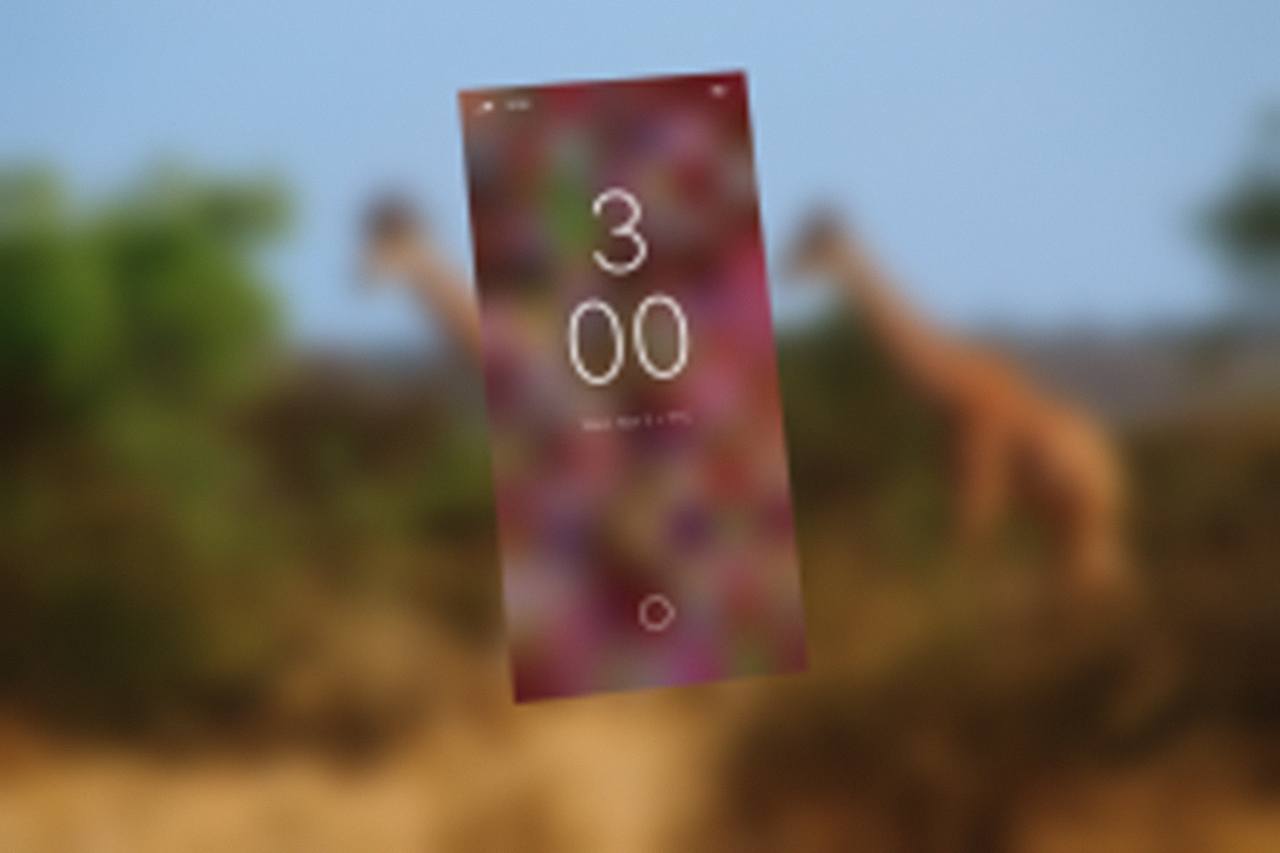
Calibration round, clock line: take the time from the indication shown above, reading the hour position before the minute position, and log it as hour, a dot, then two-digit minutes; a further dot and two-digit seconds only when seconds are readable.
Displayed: 3.00
